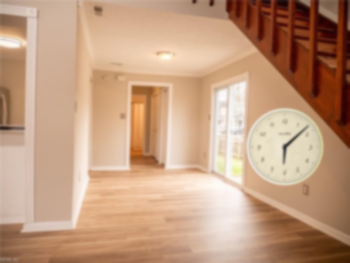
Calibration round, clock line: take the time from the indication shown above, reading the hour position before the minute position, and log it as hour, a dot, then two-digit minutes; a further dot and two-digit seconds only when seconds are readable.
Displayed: 6.08
